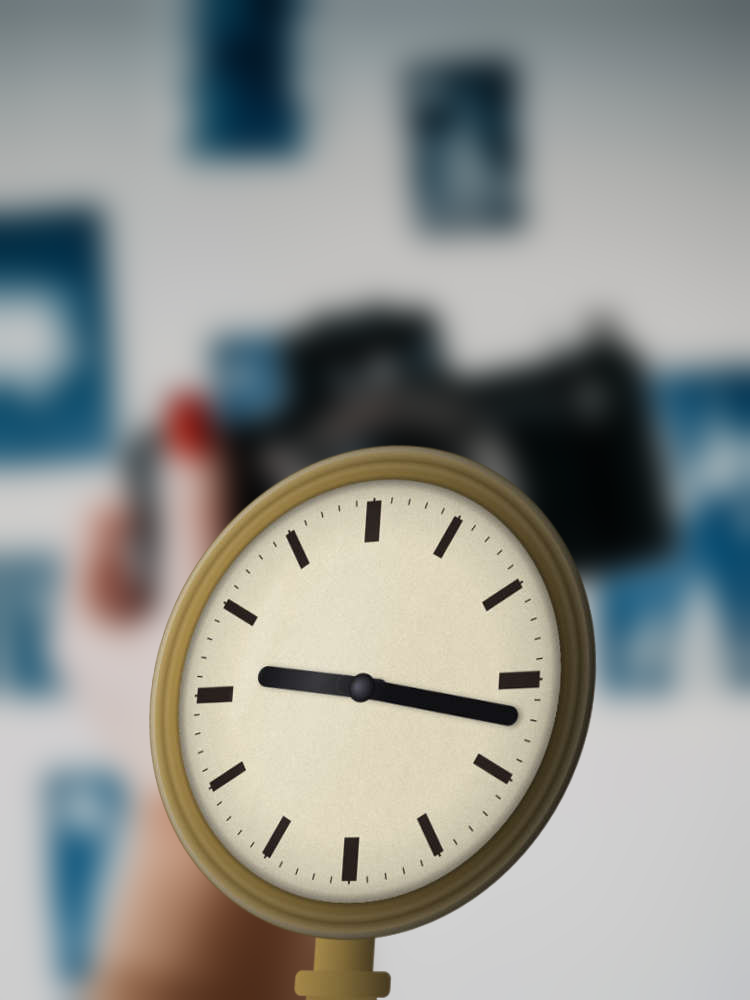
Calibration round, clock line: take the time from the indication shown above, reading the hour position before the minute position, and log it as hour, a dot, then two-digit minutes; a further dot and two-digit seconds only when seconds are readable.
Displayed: 9.17
